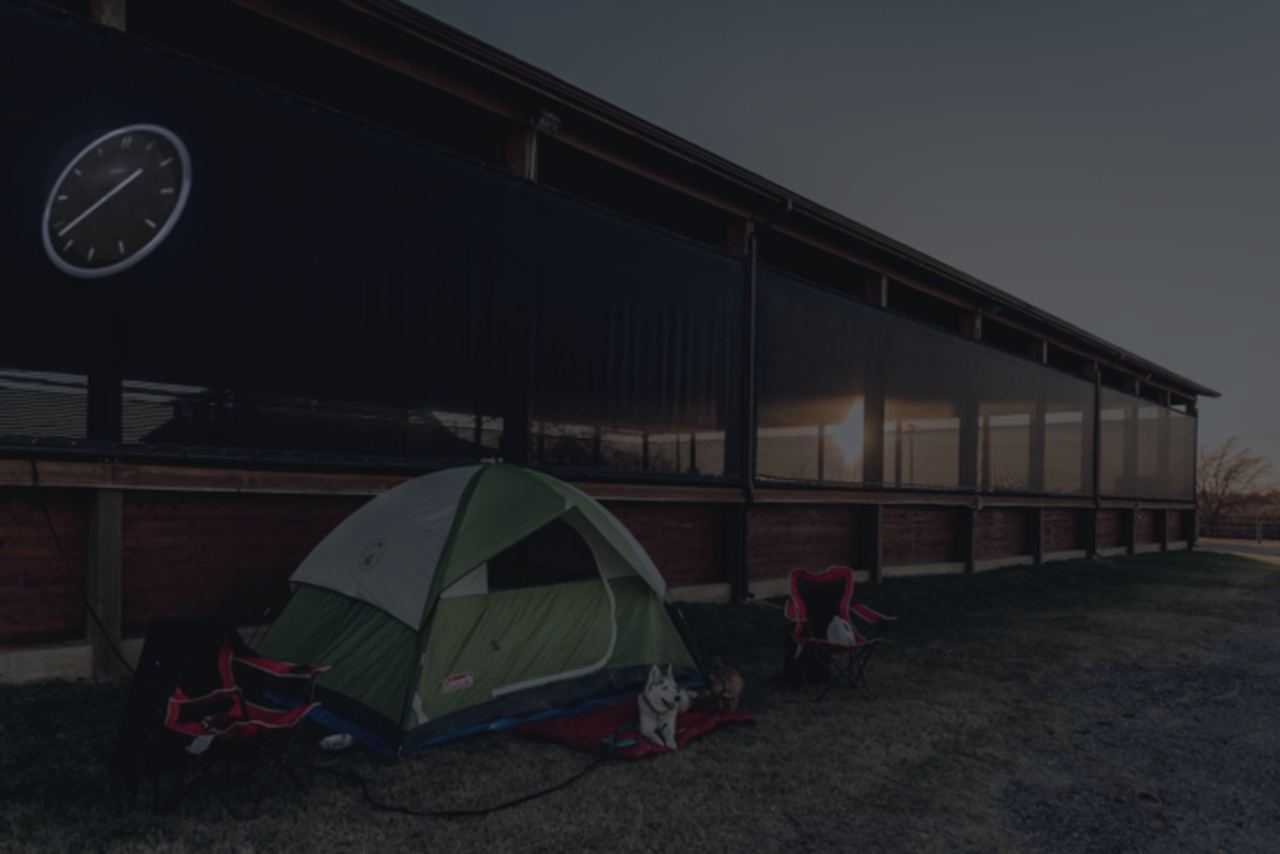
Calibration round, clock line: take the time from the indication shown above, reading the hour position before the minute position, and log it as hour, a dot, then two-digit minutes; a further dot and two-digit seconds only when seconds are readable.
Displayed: 1.38
